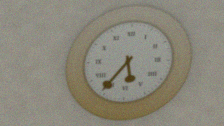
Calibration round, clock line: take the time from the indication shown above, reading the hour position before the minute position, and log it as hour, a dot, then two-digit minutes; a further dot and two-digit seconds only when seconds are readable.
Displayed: 5.36
